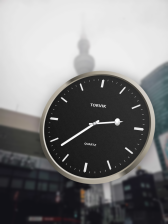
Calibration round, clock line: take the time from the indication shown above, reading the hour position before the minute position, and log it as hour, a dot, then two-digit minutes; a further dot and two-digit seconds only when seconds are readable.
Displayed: 2.38
